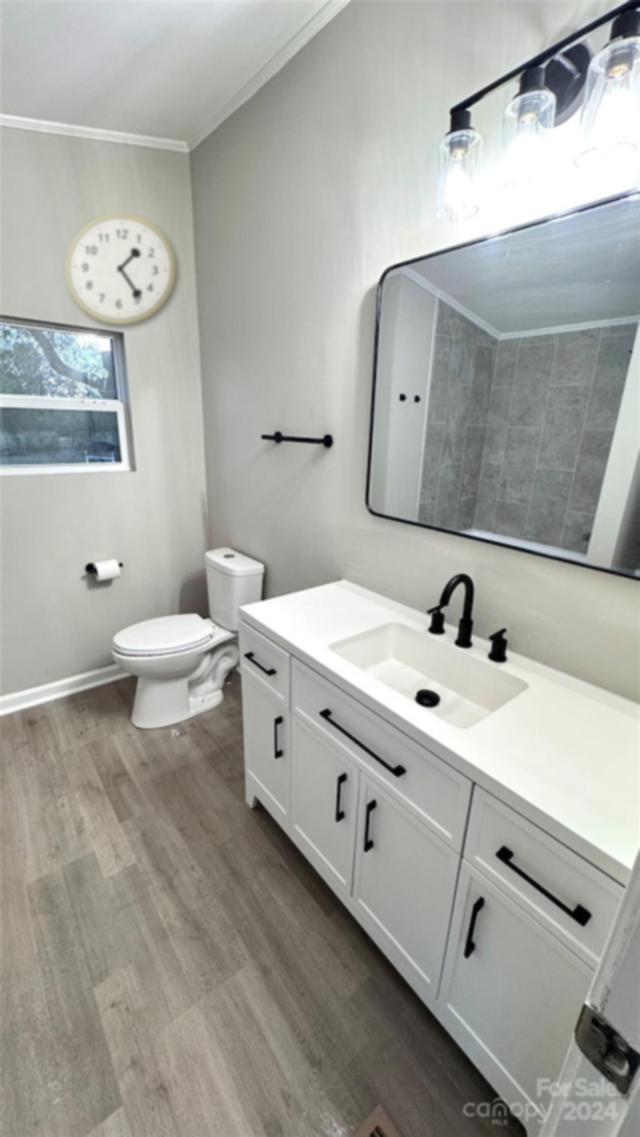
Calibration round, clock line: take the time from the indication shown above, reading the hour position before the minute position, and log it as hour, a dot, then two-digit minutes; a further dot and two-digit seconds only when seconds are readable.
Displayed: 1.24
